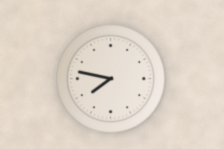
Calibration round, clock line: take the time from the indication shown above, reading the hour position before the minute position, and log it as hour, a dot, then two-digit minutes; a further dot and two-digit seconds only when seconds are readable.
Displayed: 7.47
